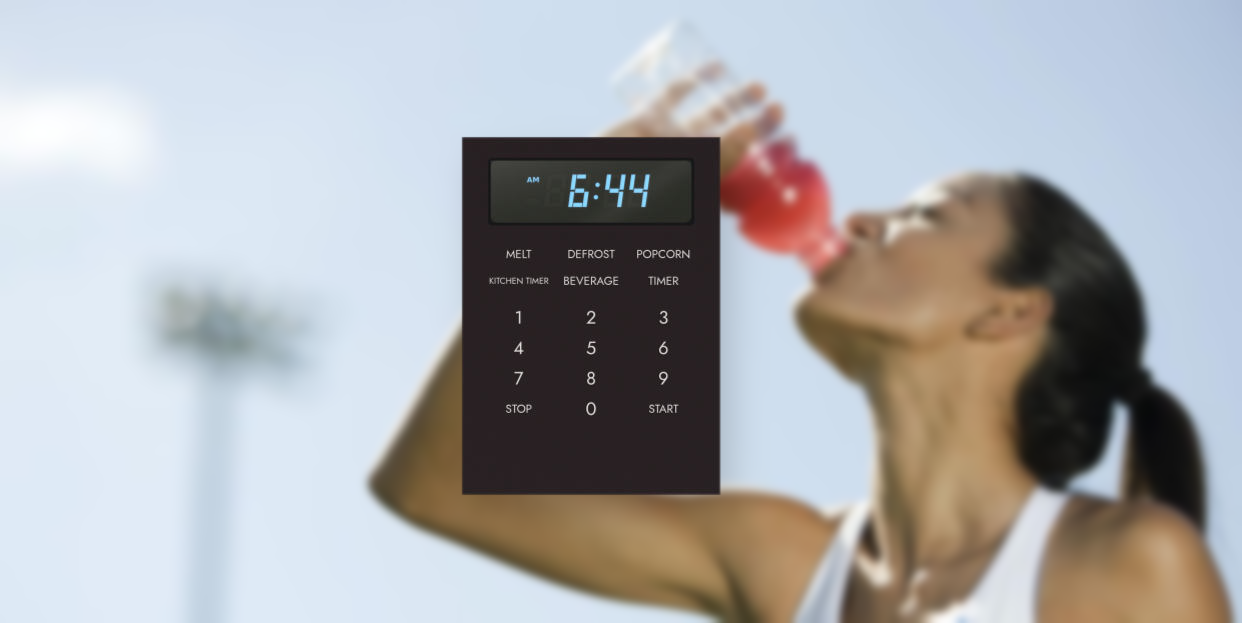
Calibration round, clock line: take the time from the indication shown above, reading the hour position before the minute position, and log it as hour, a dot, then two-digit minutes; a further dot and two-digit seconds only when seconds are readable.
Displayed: 6.44
